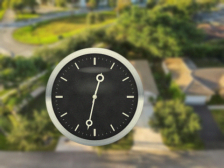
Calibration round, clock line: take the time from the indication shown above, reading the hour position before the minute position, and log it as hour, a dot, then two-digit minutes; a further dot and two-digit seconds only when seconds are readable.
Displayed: 12.32
